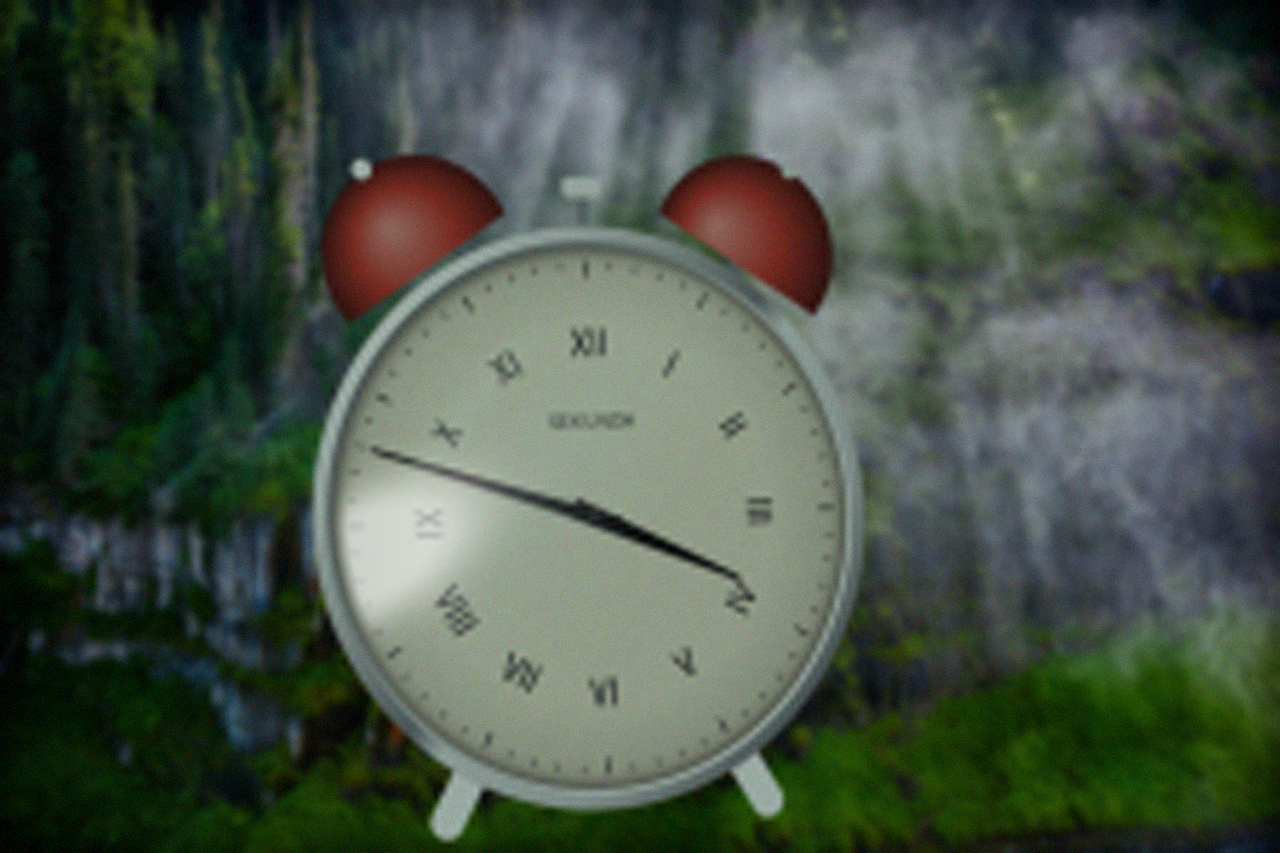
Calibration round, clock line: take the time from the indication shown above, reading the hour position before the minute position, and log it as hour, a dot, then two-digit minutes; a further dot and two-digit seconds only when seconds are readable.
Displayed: 3.48
